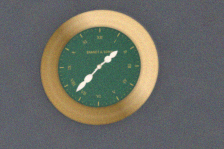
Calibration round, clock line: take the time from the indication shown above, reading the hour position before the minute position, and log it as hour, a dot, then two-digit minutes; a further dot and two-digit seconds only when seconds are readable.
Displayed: 1.37
